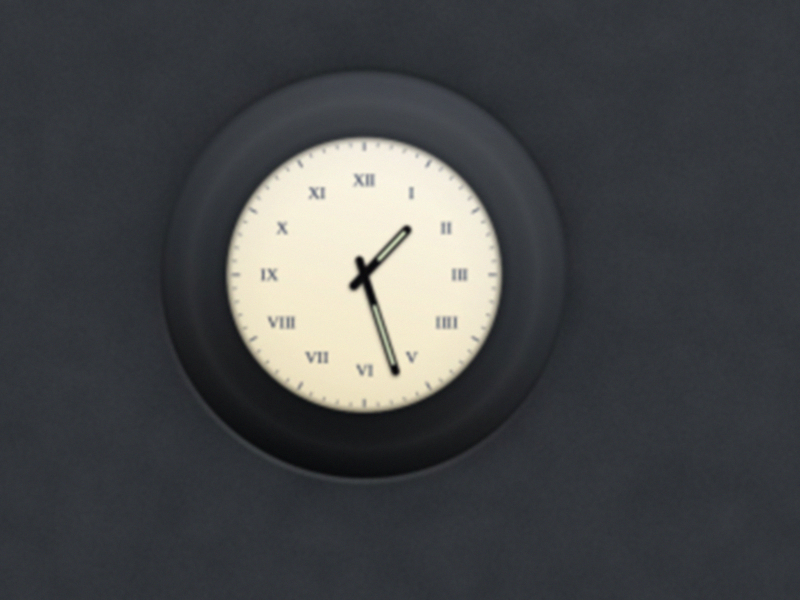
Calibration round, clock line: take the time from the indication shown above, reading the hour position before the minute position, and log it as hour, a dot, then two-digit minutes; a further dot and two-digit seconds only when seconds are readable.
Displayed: 1.27
